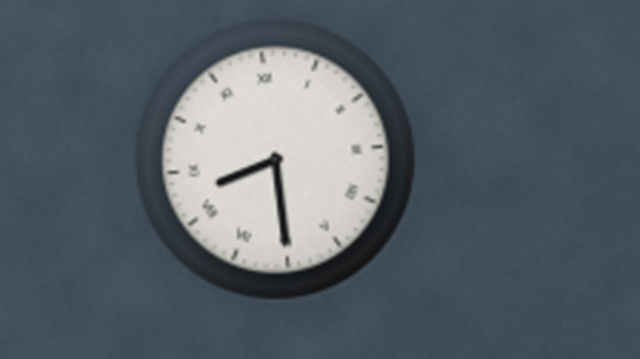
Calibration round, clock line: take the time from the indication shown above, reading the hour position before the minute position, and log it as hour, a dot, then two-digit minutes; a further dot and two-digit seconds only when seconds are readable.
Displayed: 8.30
